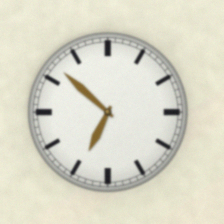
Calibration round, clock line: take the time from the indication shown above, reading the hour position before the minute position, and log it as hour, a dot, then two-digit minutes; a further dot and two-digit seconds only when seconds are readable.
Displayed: 6.52
